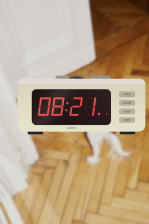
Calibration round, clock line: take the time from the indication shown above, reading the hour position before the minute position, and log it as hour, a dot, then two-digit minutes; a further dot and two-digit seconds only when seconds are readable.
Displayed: 8.21
